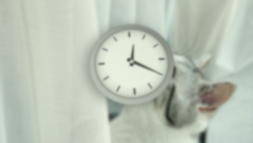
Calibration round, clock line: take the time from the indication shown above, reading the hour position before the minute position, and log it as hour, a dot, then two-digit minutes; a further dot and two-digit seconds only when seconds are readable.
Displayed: 12.20
